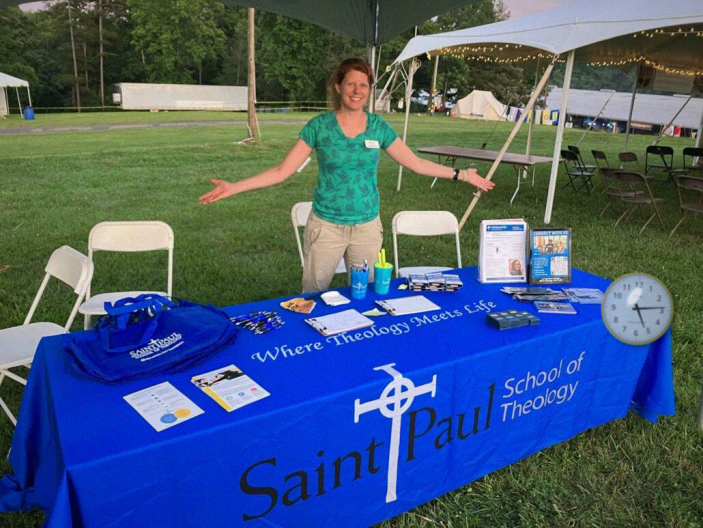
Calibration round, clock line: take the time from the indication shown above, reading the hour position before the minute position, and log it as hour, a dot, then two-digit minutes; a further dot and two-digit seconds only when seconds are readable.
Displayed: 5.14
